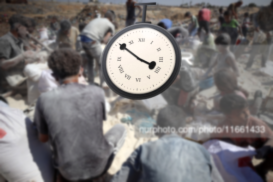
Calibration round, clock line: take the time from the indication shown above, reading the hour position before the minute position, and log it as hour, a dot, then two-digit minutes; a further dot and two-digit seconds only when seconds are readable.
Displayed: 3.51
